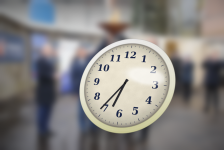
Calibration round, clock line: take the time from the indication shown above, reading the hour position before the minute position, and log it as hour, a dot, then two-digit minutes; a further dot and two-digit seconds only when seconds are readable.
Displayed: 6.36
